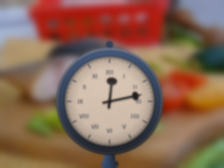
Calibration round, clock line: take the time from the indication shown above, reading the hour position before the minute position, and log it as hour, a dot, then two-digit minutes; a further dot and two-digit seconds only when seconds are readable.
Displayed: 12.13
